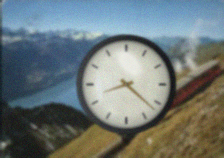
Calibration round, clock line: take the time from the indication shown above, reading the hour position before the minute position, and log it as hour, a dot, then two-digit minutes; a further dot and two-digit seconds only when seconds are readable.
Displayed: 8.22
